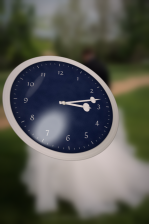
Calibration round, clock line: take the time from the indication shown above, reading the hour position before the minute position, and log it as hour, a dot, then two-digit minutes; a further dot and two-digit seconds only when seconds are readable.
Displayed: 3.13
